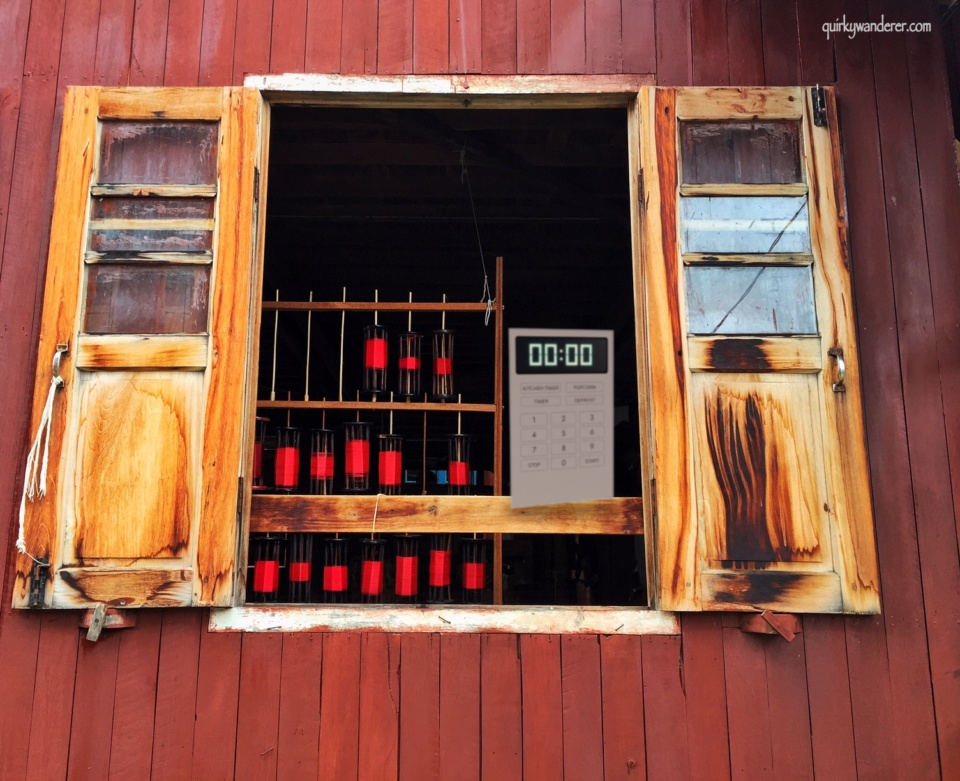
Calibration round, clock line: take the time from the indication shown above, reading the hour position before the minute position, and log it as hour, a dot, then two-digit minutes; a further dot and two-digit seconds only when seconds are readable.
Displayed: 0.00
